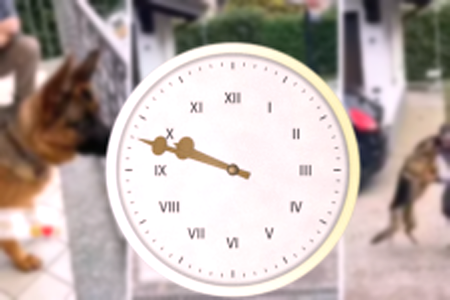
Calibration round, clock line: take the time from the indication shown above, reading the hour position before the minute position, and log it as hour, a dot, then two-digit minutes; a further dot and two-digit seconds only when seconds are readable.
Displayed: 9.48
